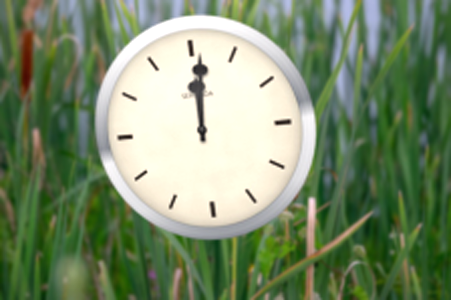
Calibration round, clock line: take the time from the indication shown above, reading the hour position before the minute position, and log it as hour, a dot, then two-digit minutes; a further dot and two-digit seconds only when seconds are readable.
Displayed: 12.01
